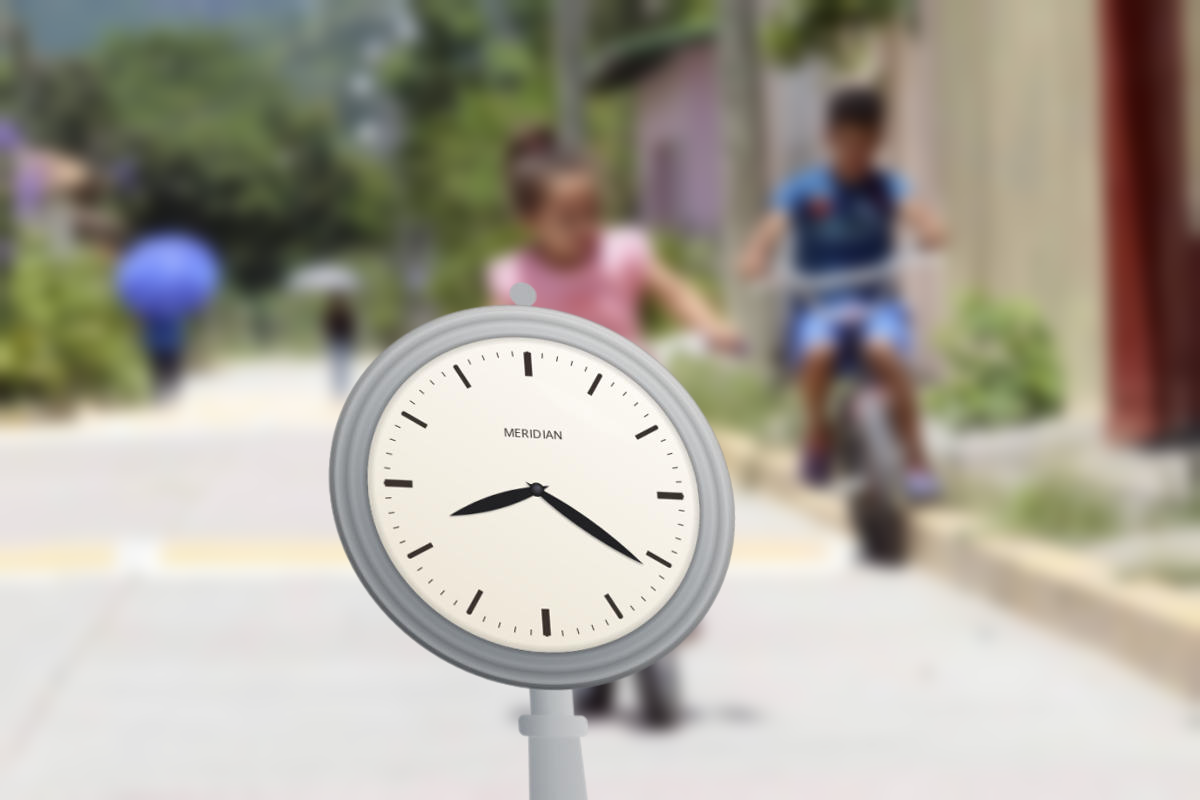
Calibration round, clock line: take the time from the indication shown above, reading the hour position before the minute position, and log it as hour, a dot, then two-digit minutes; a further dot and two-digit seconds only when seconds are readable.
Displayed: 8.21
